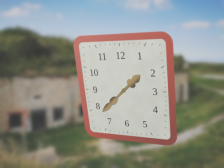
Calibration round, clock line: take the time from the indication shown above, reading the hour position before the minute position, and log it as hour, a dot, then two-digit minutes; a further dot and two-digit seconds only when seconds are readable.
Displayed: 1.38
